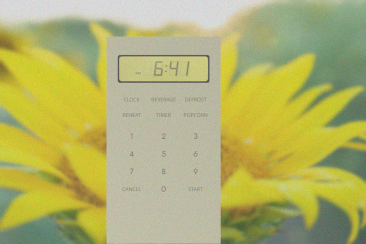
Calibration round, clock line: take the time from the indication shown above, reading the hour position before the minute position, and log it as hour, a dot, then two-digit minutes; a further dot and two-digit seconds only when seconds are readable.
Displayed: 6.41
